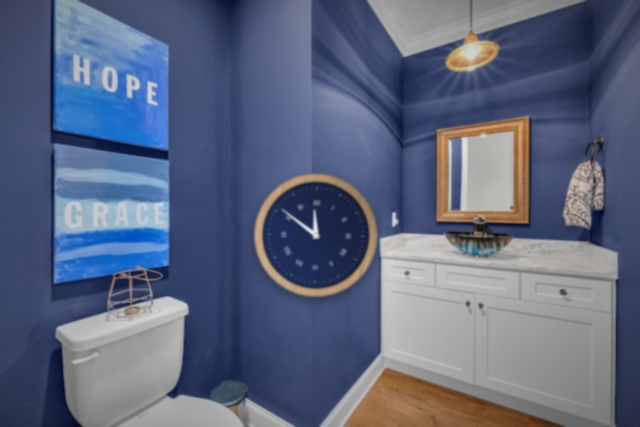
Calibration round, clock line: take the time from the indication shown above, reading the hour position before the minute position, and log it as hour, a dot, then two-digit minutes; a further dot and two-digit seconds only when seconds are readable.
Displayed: 11.51
